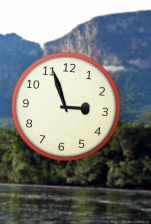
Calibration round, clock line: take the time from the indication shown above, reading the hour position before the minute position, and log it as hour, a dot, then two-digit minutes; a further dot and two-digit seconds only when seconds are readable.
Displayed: 2.56
